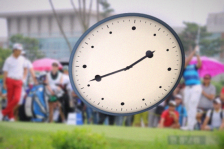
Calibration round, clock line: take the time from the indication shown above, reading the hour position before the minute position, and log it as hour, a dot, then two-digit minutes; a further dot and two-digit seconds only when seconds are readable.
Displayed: 1.41
